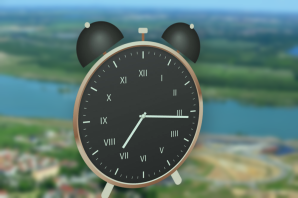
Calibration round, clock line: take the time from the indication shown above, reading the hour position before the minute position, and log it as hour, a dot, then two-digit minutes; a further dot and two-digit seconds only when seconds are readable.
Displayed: 7.16
